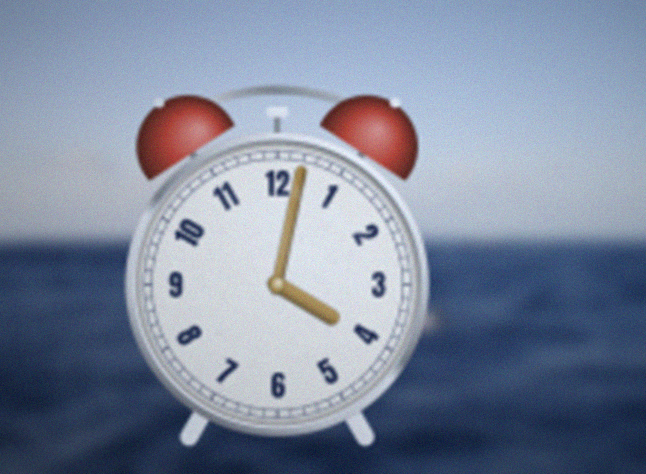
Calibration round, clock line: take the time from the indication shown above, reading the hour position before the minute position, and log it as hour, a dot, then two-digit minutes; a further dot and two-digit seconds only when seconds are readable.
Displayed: 4.02
